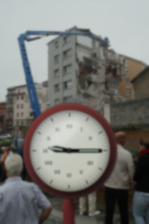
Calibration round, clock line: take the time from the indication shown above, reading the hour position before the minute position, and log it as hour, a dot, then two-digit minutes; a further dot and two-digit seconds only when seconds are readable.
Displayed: 9.15
